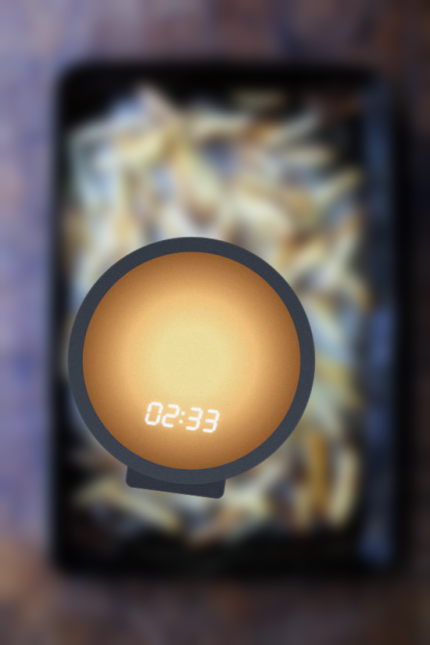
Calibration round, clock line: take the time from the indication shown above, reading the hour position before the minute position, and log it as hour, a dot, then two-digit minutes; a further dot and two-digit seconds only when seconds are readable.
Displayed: 2.33
